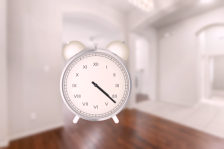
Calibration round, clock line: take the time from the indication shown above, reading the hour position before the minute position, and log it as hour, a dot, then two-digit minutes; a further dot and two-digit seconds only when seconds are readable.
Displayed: 4.22
